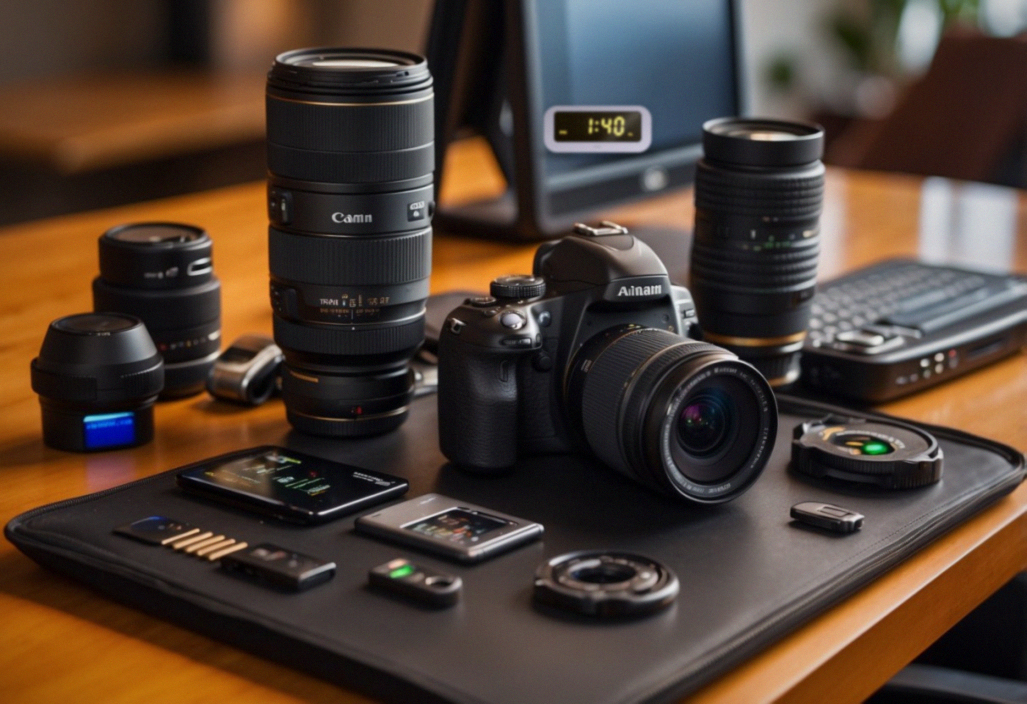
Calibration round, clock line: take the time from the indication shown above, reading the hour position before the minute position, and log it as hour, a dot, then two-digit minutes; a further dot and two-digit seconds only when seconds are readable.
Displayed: 1.40
